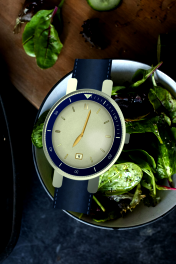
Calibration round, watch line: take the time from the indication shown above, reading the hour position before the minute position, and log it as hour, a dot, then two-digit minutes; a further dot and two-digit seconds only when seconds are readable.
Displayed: 7.02
